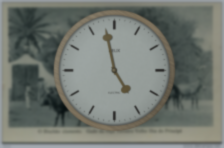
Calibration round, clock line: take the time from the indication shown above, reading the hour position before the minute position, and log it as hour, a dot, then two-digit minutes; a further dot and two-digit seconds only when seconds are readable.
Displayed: 4.58
